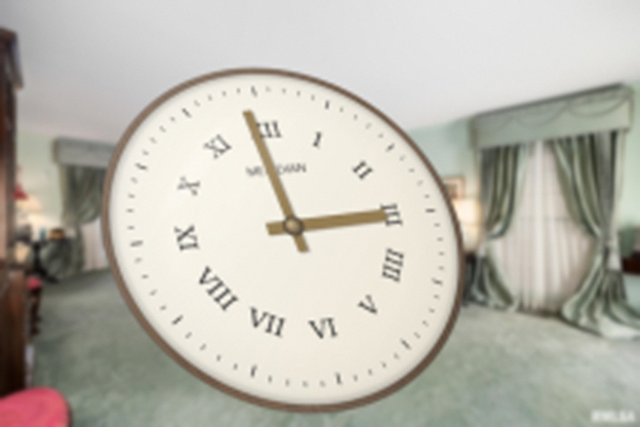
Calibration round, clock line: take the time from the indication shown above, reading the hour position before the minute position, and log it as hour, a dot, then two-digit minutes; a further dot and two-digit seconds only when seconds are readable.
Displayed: 2.59
